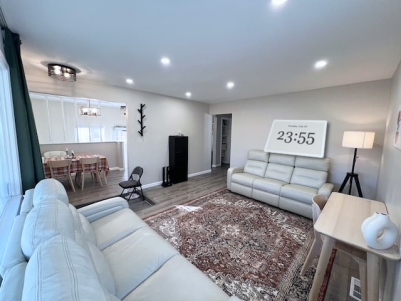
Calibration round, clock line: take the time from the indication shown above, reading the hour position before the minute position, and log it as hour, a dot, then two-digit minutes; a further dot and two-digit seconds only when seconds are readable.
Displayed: 23.55
